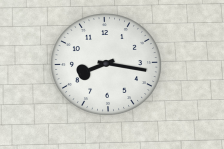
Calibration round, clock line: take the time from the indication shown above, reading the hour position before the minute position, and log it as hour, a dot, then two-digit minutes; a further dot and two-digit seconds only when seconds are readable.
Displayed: 8.17
